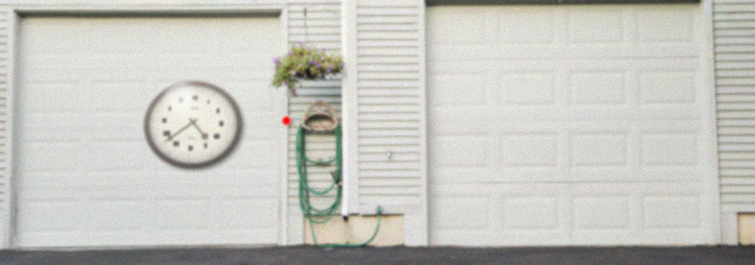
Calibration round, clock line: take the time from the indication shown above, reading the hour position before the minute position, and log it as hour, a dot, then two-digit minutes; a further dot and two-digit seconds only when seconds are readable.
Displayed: 4.38
